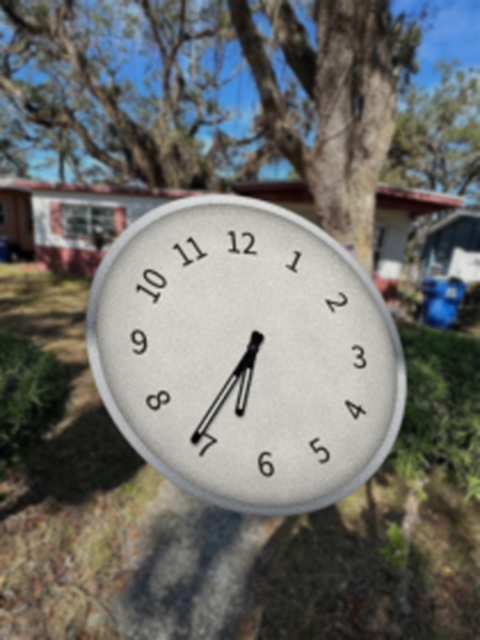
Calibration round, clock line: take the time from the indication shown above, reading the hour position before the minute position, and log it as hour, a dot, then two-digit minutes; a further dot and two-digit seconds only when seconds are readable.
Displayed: 6.36
